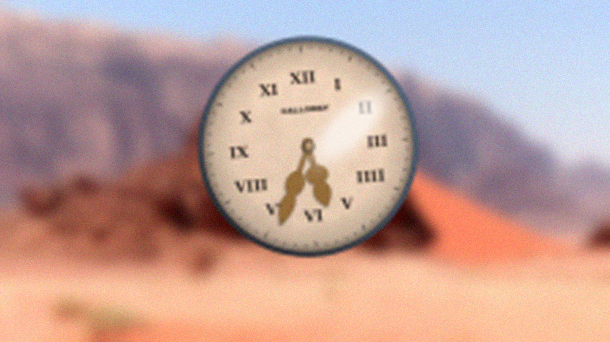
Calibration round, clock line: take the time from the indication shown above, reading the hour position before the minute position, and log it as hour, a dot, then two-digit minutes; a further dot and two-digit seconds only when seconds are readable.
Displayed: 5.34
